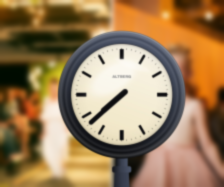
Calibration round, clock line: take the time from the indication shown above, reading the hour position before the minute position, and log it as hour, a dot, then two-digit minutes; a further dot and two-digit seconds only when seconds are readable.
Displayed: 7.38
